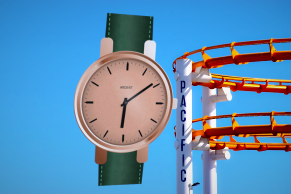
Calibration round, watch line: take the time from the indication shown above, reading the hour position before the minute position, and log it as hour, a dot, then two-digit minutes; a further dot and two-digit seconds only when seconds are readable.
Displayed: 6.09
